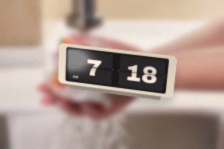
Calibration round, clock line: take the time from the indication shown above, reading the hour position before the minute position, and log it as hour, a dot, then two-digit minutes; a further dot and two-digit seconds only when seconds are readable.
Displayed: 7.18
